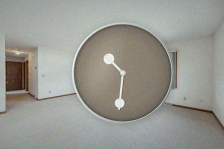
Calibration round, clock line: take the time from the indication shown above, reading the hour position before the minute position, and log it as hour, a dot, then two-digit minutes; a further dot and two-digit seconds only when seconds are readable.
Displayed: 10.31
